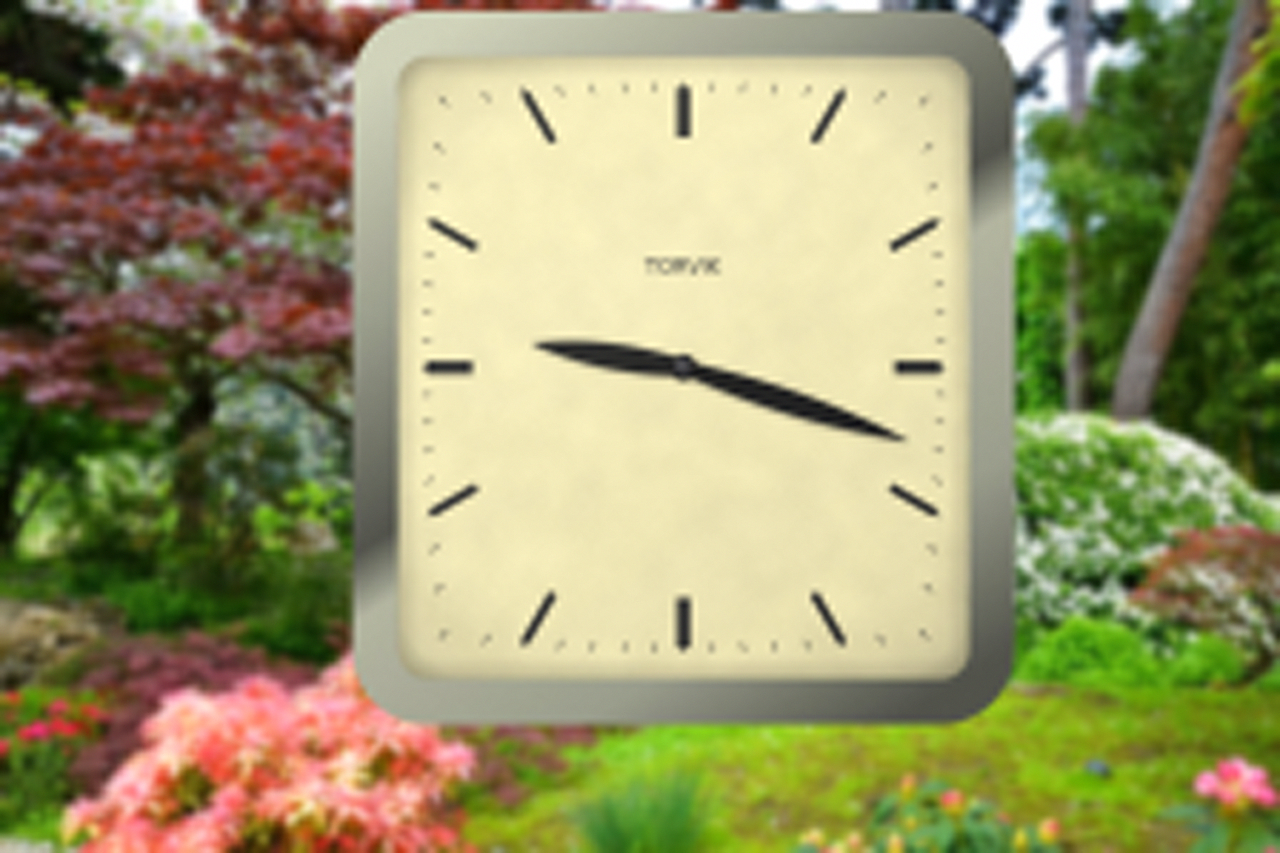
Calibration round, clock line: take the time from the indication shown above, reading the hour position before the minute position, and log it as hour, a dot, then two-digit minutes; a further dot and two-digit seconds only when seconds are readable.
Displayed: 9.18
